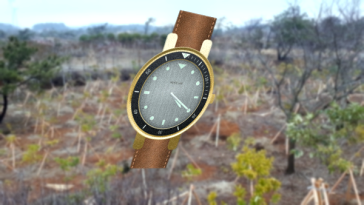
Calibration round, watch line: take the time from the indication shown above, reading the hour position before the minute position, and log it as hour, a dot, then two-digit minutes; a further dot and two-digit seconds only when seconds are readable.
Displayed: 4.20
